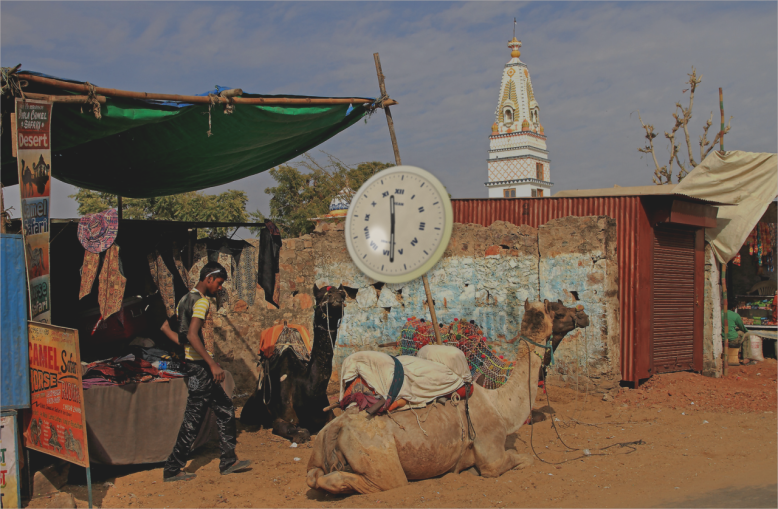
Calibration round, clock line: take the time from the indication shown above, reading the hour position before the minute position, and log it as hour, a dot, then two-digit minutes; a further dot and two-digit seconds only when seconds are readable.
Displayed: 11.28
